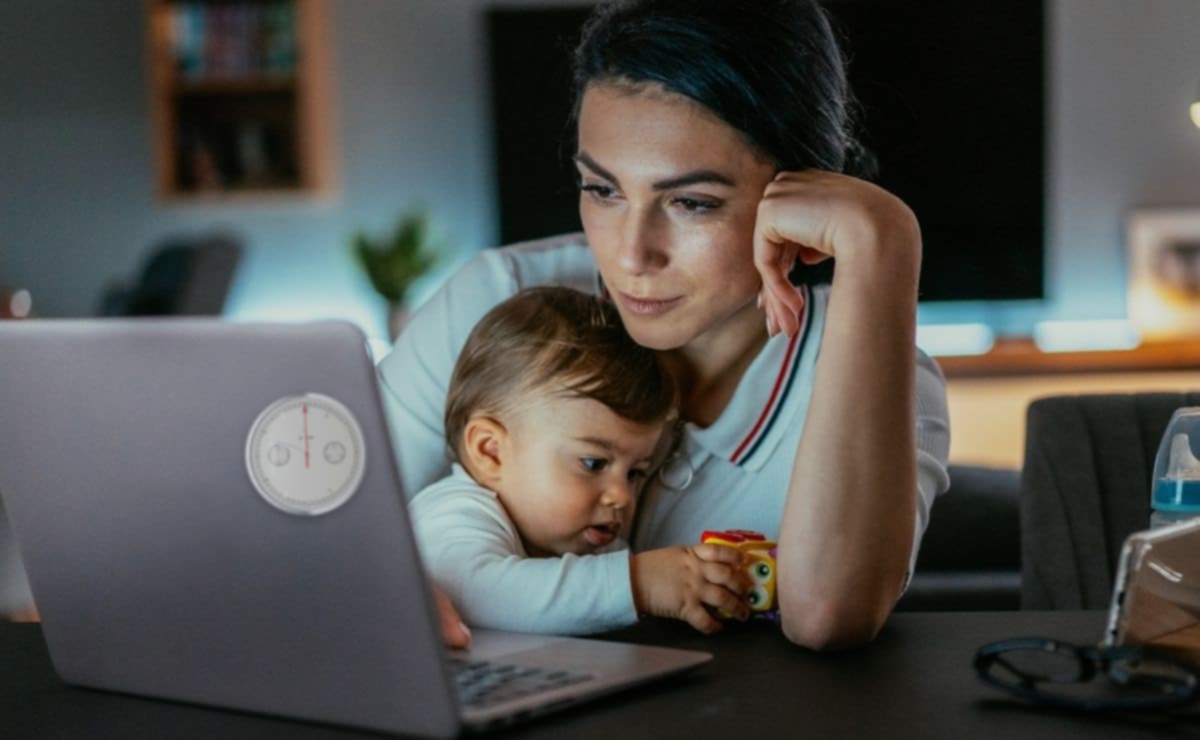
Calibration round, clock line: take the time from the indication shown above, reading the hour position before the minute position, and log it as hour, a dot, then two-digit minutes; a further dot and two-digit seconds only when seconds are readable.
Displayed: 11.49
